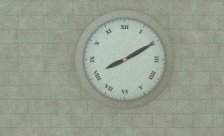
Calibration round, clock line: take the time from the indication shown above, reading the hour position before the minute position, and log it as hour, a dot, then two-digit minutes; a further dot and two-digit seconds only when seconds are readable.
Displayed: 8.10
